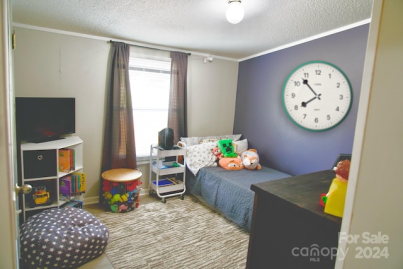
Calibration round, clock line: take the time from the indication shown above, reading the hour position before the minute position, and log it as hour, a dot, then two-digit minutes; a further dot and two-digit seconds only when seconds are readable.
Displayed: 7.53
